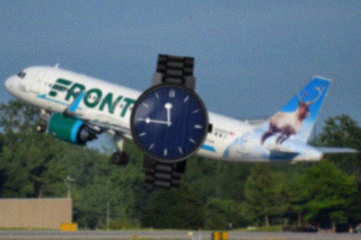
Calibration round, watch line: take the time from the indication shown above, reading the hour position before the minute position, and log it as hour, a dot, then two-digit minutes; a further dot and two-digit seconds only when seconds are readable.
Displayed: 11.45
